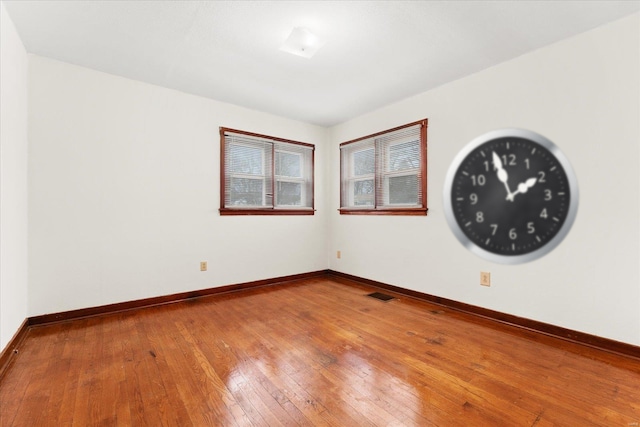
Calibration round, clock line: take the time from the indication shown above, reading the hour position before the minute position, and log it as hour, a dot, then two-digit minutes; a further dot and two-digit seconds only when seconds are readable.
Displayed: 1.57
